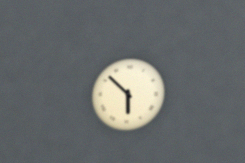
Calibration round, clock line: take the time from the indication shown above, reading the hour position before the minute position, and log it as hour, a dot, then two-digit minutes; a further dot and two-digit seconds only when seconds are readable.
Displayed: 5.52
